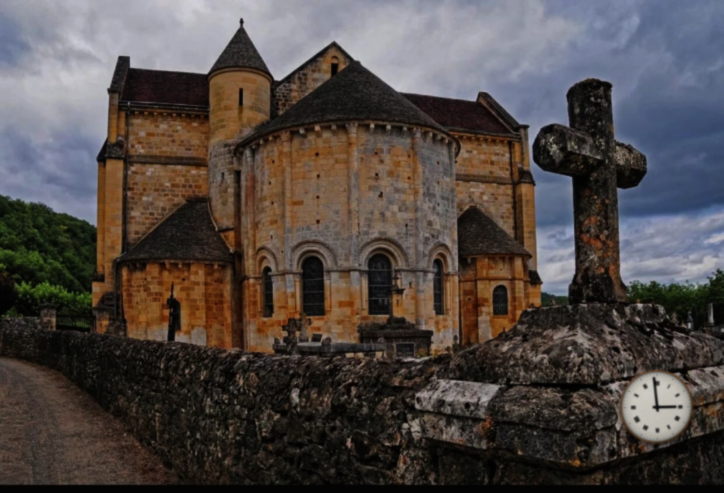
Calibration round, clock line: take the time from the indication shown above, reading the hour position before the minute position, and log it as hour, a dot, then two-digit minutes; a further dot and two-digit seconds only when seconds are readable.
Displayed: 2.59
